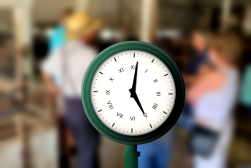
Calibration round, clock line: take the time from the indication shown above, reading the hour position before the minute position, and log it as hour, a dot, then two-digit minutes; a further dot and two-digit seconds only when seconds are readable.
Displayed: 5.01
